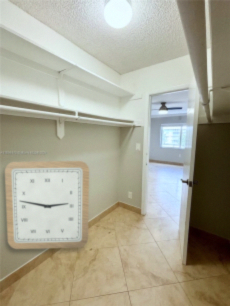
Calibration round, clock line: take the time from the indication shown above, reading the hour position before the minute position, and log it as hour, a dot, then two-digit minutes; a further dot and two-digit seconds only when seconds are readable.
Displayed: 2.47
